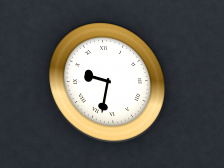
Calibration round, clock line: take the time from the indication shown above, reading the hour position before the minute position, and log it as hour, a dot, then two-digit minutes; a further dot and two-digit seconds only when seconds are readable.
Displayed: 9.33
